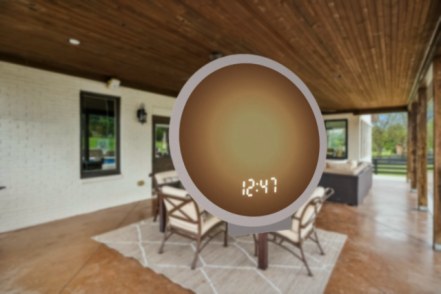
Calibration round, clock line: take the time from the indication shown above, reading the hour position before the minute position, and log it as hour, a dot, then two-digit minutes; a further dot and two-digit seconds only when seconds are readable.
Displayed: 12.47
